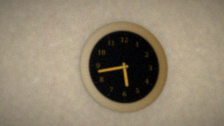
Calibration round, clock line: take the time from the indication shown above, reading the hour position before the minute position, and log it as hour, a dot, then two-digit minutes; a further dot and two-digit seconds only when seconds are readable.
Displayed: 5.43
